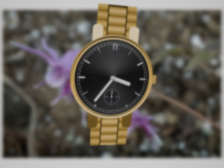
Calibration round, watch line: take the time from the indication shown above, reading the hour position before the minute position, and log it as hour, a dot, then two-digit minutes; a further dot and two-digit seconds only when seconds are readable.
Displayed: 3.36
